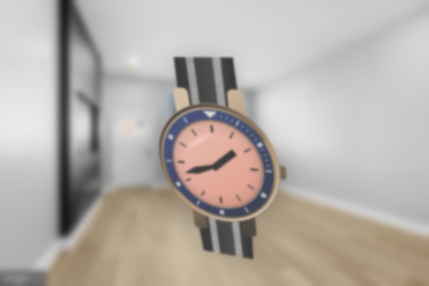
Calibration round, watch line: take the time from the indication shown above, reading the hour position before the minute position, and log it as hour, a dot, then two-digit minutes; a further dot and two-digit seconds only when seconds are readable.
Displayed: 1.42
